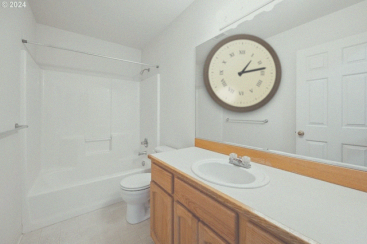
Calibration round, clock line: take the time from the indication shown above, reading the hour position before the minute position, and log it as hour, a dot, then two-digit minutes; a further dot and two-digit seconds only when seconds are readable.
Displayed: 1.13
